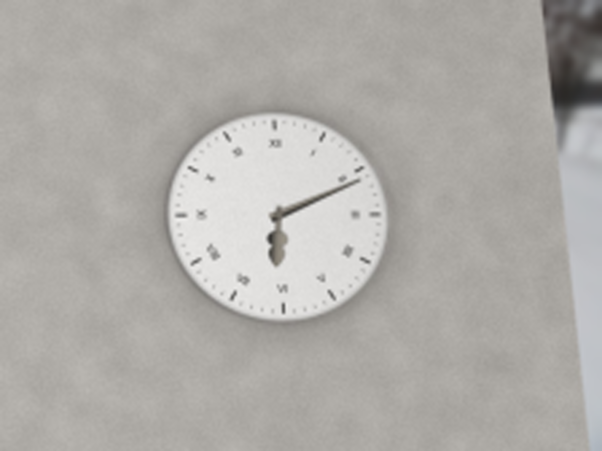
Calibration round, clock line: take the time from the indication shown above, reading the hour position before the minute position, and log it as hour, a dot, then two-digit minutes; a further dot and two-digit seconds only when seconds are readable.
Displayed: 6.11
